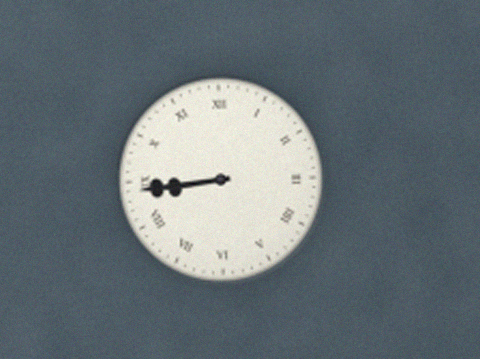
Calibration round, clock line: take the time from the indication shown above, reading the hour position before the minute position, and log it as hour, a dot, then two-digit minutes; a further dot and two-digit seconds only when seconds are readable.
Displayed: 8.44
